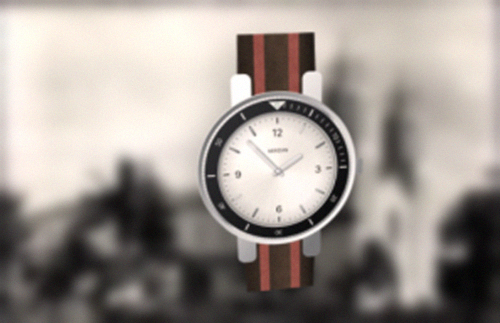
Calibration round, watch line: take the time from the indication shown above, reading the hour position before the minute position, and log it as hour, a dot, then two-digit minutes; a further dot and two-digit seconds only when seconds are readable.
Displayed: 1.53
